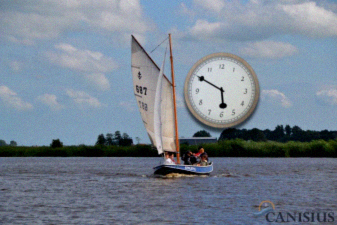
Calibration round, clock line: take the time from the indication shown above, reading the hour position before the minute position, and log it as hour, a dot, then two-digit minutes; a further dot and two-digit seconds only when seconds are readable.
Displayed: 5.50
